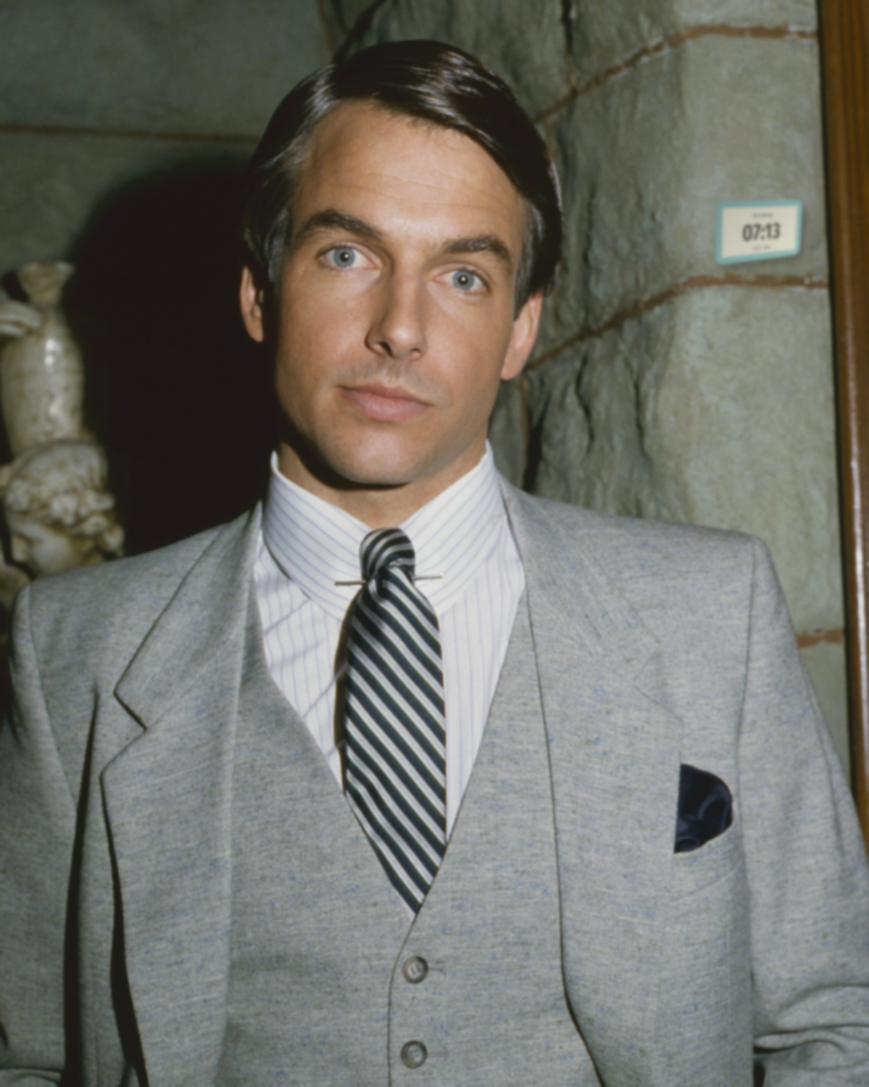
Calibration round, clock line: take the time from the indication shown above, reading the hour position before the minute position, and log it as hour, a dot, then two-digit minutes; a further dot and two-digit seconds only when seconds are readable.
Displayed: 7.13
